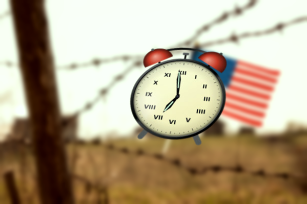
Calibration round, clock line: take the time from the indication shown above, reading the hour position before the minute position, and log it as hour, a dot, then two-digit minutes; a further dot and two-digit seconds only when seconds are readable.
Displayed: 6.59
